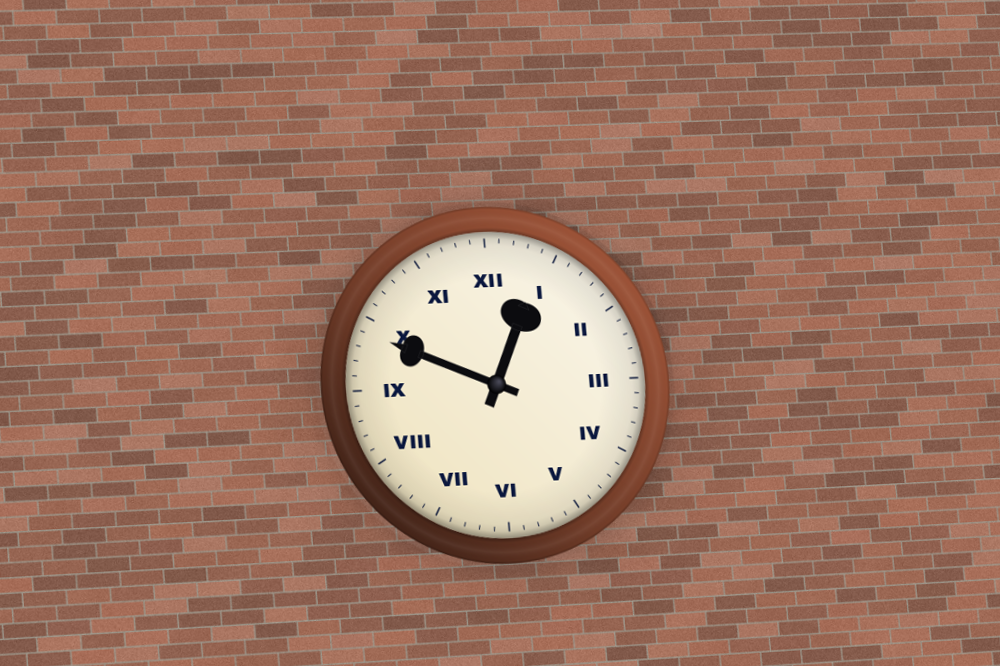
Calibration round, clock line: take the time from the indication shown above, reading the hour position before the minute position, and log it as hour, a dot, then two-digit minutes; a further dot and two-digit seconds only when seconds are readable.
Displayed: 12.49
